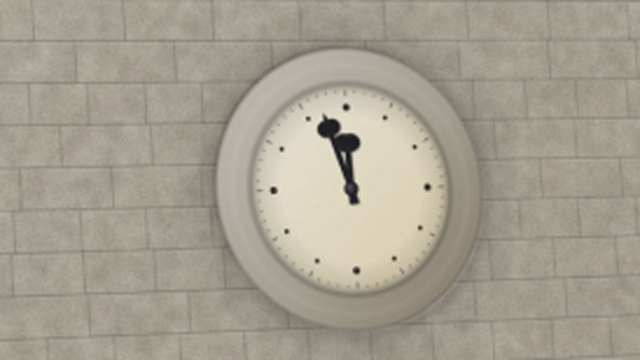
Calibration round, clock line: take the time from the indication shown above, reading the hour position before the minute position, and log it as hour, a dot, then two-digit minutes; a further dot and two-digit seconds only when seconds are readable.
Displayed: 11.57
